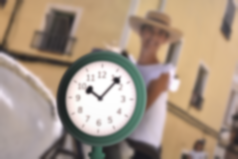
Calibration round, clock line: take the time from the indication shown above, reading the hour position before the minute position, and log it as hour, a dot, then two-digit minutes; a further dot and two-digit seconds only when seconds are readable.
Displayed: 10.07
